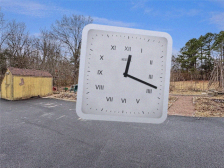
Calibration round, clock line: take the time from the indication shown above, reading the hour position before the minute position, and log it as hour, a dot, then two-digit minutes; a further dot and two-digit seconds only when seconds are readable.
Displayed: 12.18
